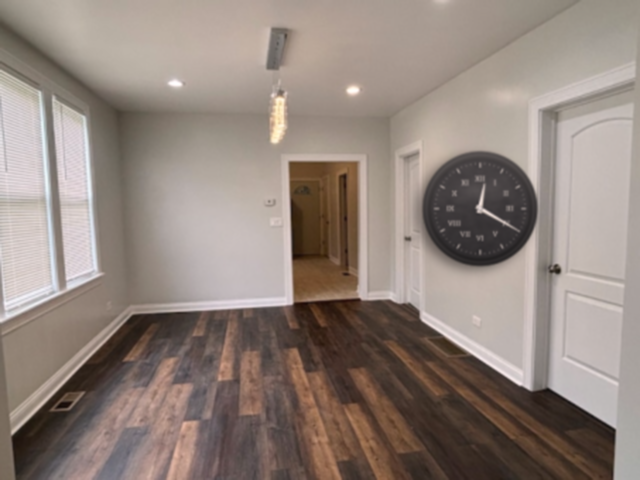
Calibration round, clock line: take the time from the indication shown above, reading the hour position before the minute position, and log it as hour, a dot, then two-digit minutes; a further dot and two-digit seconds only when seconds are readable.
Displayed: 12.20
